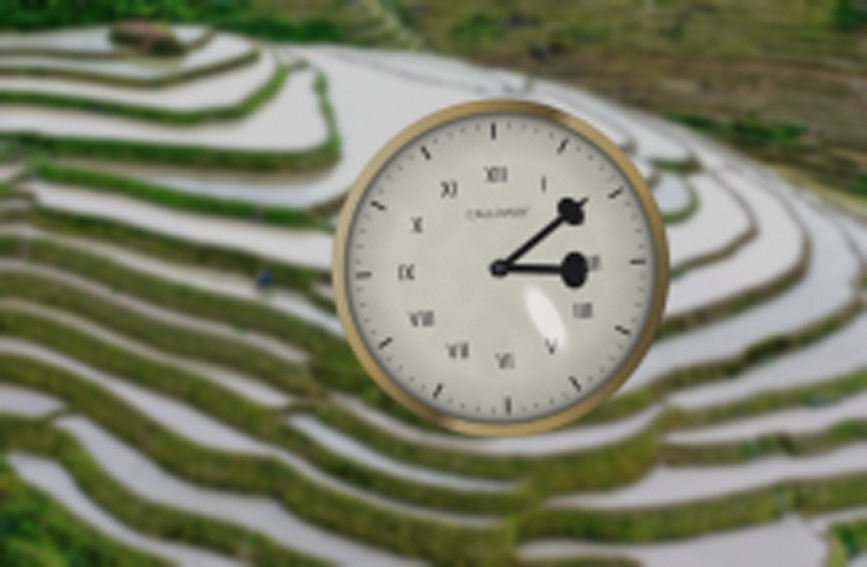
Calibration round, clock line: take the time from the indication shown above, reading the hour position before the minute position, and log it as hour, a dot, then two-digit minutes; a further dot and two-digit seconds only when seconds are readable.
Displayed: 3.09
